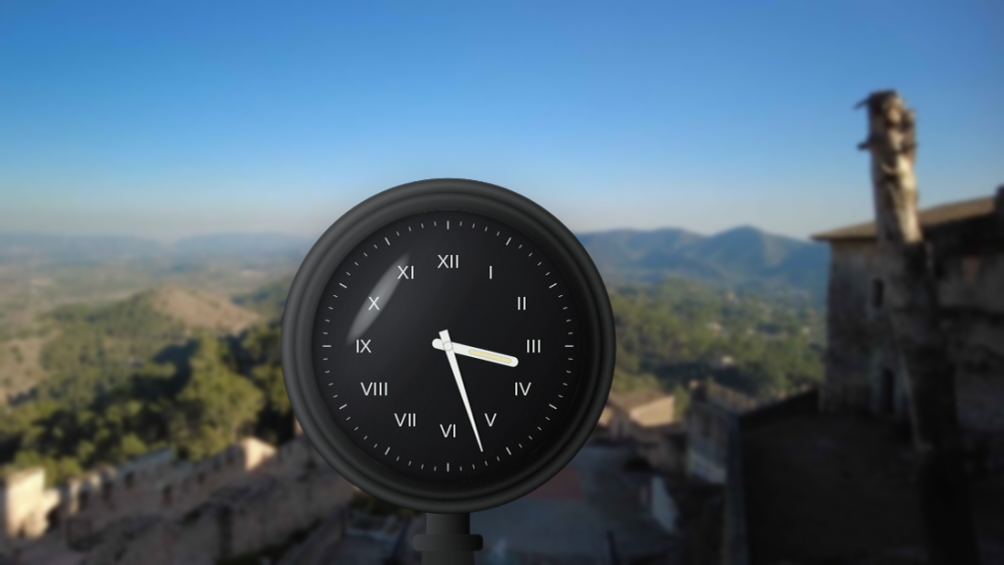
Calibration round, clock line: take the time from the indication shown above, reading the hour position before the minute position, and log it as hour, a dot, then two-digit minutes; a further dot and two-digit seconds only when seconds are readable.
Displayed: 3.27
